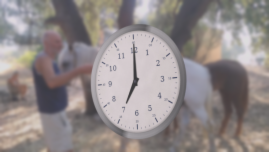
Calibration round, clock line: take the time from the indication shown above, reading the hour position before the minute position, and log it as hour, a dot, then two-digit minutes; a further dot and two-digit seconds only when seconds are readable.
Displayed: 7.00
